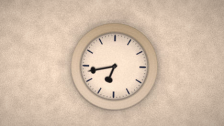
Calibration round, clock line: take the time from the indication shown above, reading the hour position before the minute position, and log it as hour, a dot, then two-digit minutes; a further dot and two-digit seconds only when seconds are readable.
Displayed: 6.43
